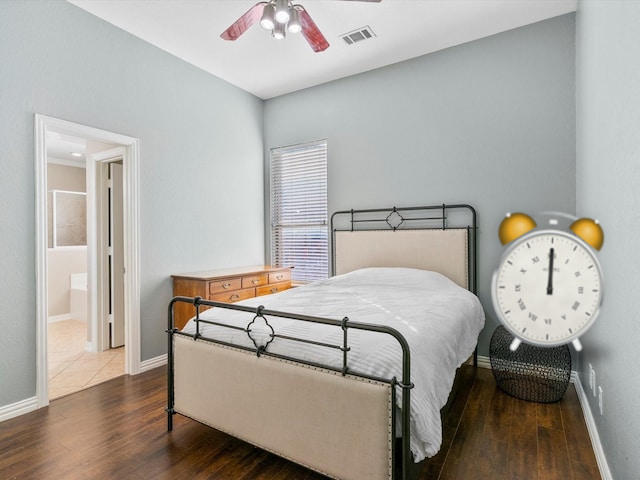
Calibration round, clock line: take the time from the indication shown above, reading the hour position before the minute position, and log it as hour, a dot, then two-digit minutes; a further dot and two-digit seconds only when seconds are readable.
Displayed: 12.00
